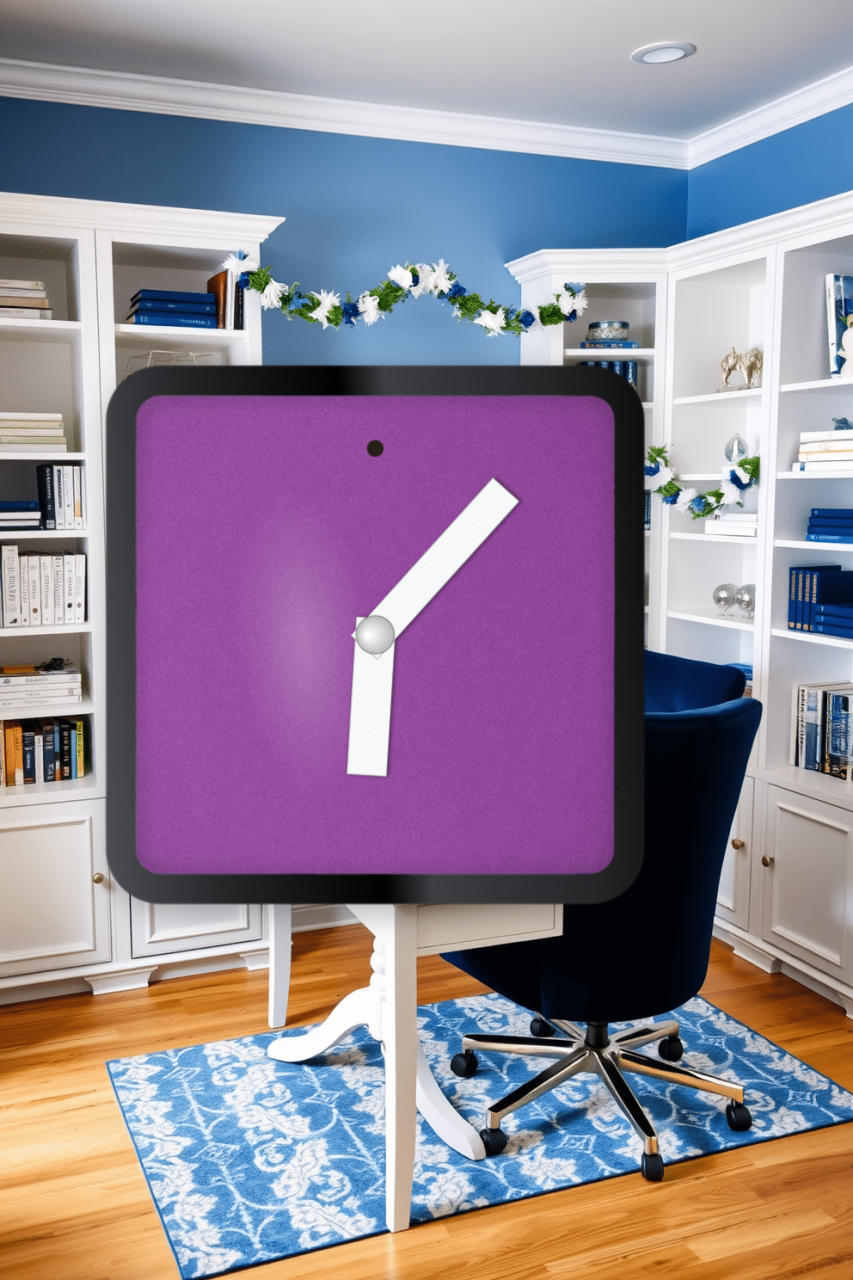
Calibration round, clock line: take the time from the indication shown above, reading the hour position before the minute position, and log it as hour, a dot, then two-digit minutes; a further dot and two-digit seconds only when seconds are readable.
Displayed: 6.07
